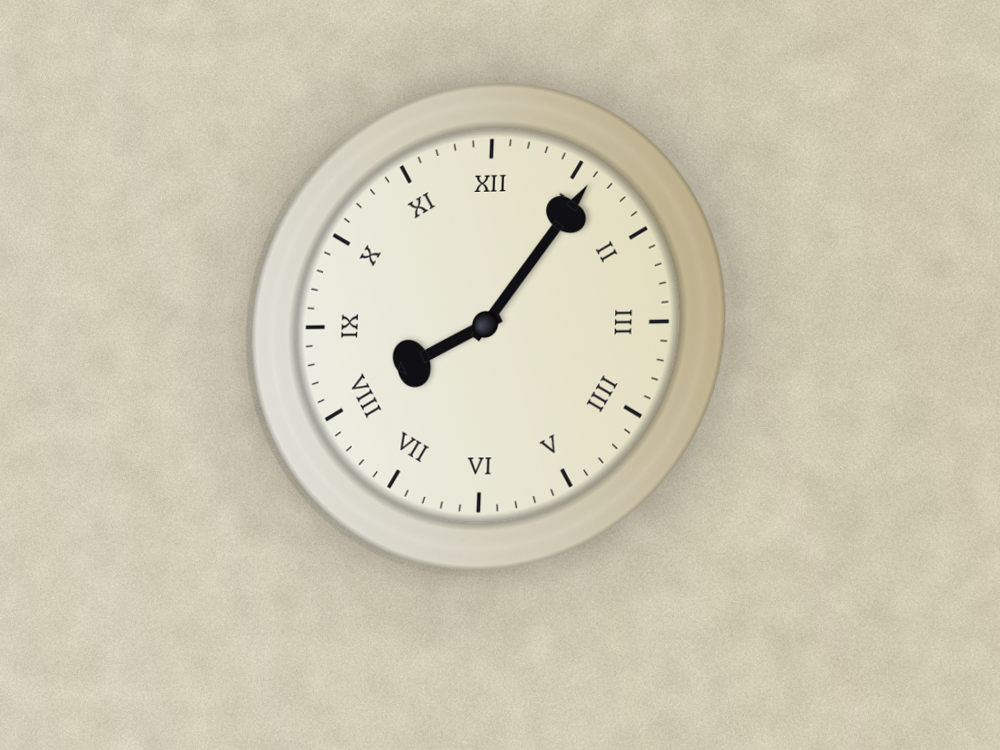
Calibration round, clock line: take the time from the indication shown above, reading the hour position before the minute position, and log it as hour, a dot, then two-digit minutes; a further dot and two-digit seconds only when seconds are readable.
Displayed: 8.06
